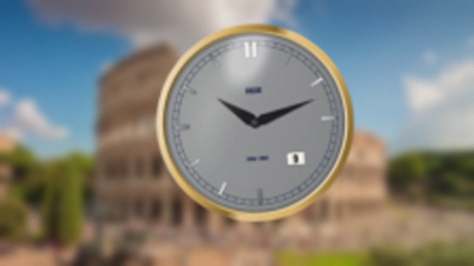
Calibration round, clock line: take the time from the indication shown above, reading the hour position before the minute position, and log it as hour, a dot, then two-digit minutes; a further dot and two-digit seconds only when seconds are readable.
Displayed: 10.12
